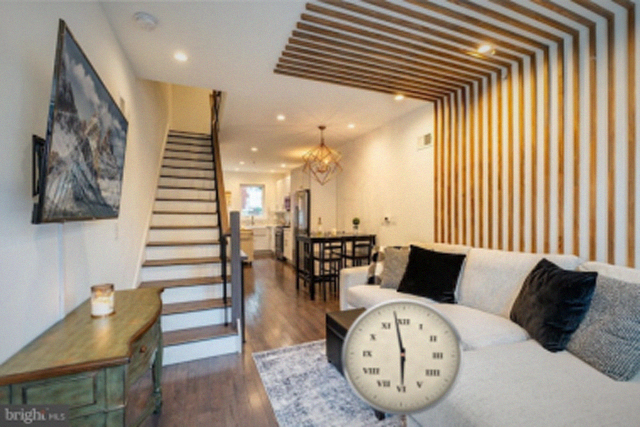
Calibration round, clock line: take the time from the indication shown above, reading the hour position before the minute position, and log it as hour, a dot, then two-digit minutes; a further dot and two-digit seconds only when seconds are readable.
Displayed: 5.58
